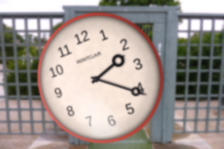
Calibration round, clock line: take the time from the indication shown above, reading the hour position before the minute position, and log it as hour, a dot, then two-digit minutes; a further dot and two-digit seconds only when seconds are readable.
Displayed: 2.21
